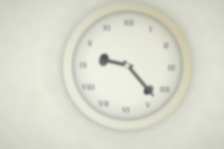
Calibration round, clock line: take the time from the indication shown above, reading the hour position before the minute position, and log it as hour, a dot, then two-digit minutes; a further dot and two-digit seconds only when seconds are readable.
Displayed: 9.23
